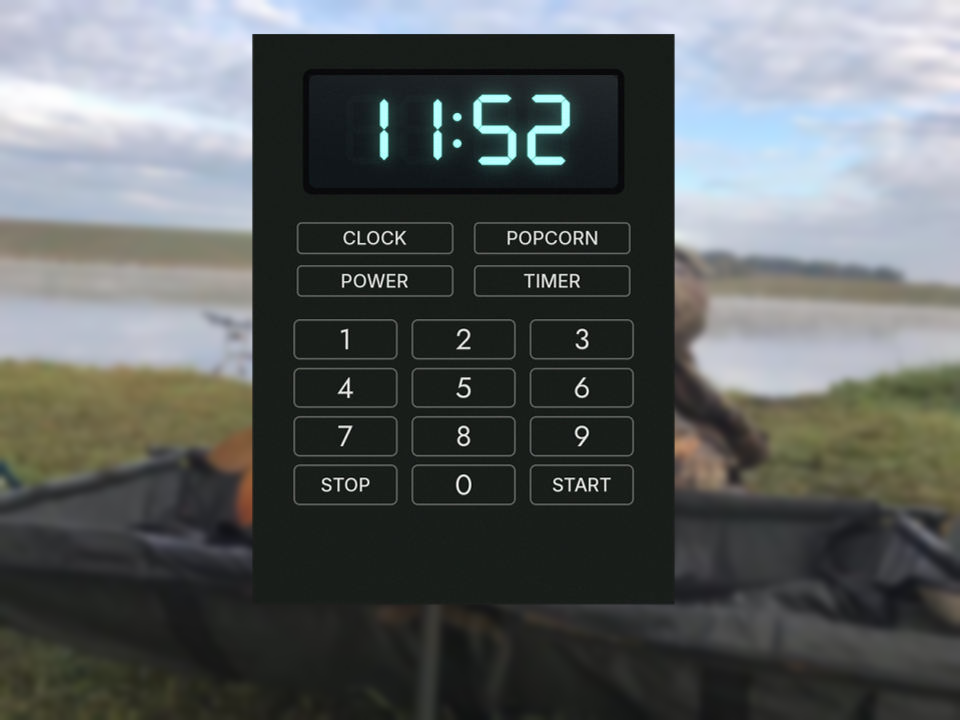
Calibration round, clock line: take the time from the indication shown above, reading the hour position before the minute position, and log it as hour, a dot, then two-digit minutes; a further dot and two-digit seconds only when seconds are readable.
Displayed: 11.52
